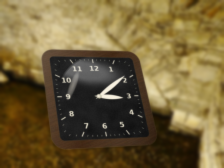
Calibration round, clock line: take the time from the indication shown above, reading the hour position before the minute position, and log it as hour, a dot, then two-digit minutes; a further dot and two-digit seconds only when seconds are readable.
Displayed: 3.09
